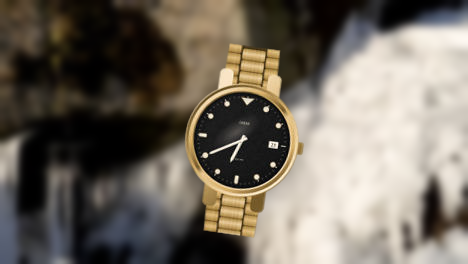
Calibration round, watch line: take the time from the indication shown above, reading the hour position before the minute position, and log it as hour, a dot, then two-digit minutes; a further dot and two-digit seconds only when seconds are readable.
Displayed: 6.40
